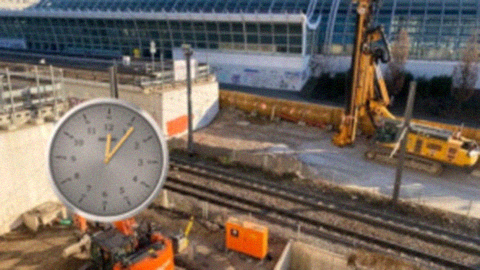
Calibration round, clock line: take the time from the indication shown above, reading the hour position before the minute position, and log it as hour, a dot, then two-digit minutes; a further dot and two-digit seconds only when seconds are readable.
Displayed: 12.06
